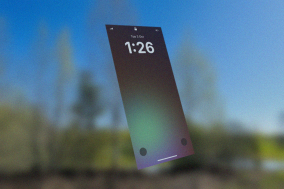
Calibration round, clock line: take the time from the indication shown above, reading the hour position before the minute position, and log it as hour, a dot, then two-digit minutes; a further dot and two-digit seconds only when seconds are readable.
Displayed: 1.26
